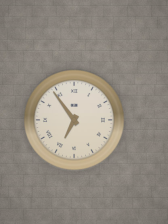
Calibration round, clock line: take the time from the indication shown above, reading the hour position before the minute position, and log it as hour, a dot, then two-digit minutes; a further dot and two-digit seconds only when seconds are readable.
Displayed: 6.54
